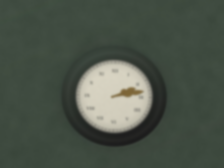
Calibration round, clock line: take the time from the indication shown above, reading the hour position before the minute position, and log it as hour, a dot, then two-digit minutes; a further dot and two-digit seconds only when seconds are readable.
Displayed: 2.13
